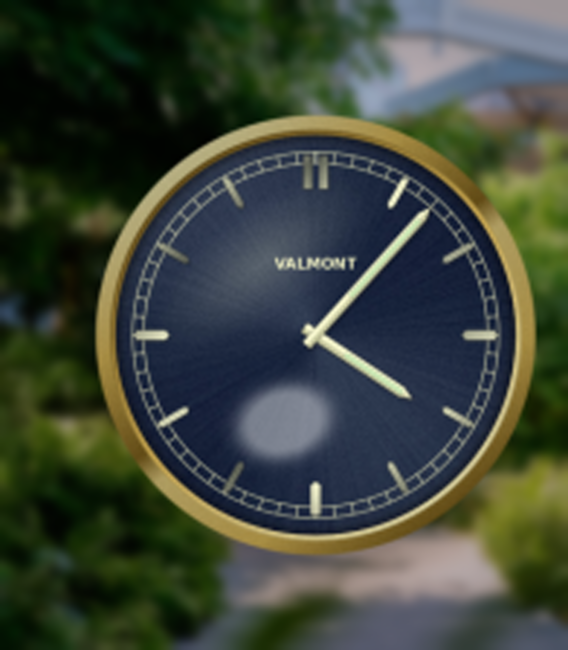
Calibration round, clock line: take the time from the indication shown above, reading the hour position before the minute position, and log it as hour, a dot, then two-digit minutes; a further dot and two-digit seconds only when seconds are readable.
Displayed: 4.07
